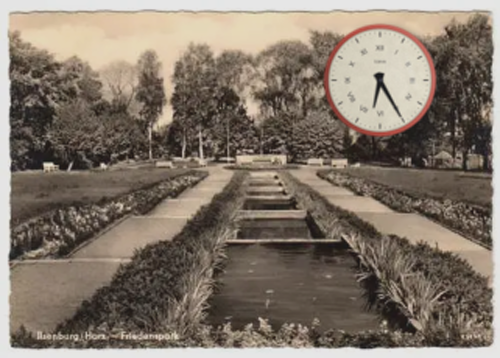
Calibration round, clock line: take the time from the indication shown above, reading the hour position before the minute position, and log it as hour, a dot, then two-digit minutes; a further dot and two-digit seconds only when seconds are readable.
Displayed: 6.25
